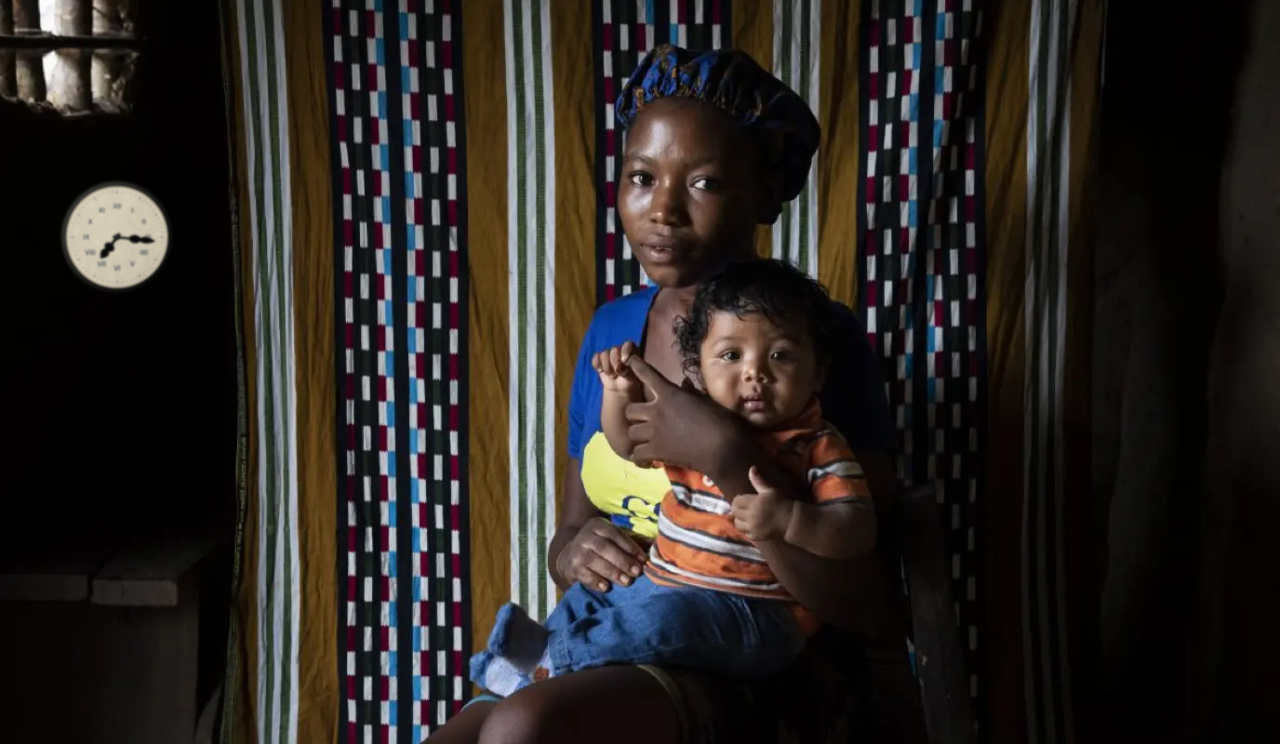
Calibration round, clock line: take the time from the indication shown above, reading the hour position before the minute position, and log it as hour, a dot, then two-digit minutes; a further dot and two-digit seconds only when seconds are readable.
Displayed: 7.16
